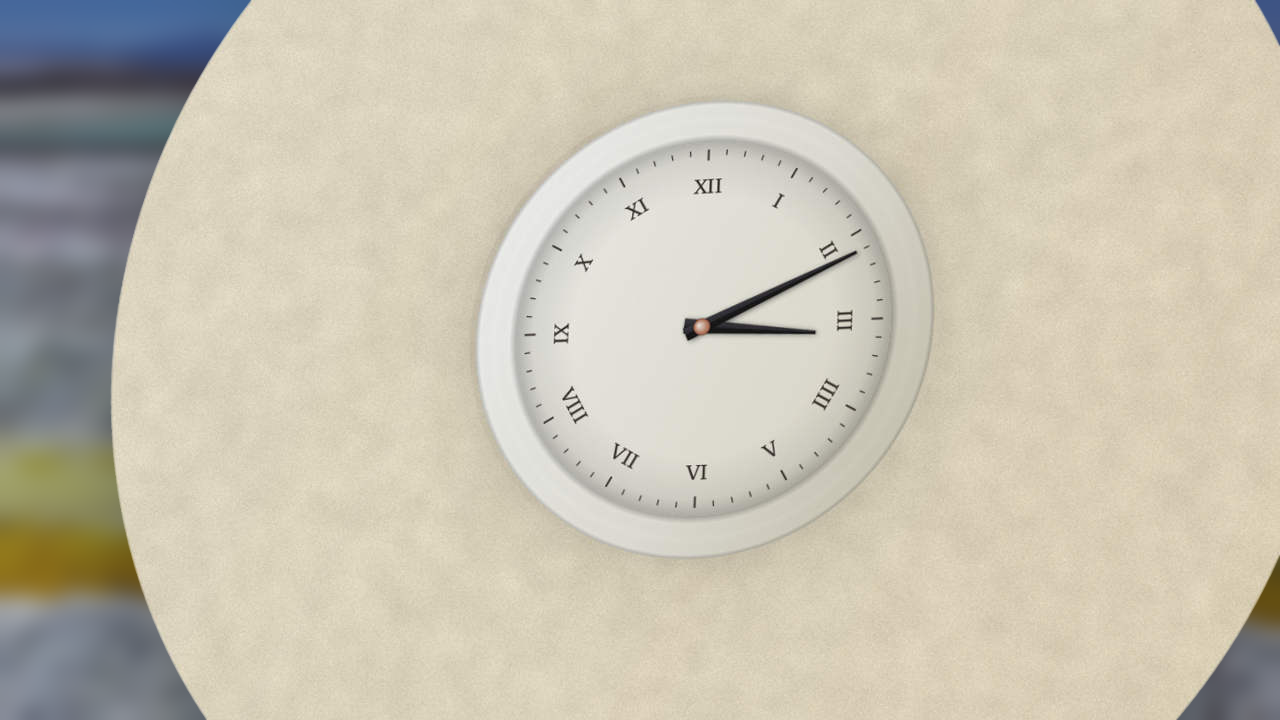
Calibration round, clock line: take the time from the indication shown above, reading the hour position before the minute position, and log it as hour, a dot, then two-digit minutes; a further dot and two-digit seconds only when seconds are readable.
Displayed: 3.11
